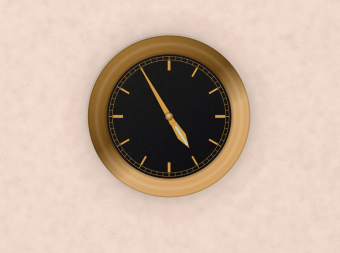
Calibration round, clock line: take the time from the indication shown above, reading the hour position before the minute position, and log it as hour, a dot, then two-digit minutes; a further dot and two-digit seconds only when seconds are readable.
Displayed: 4.55
